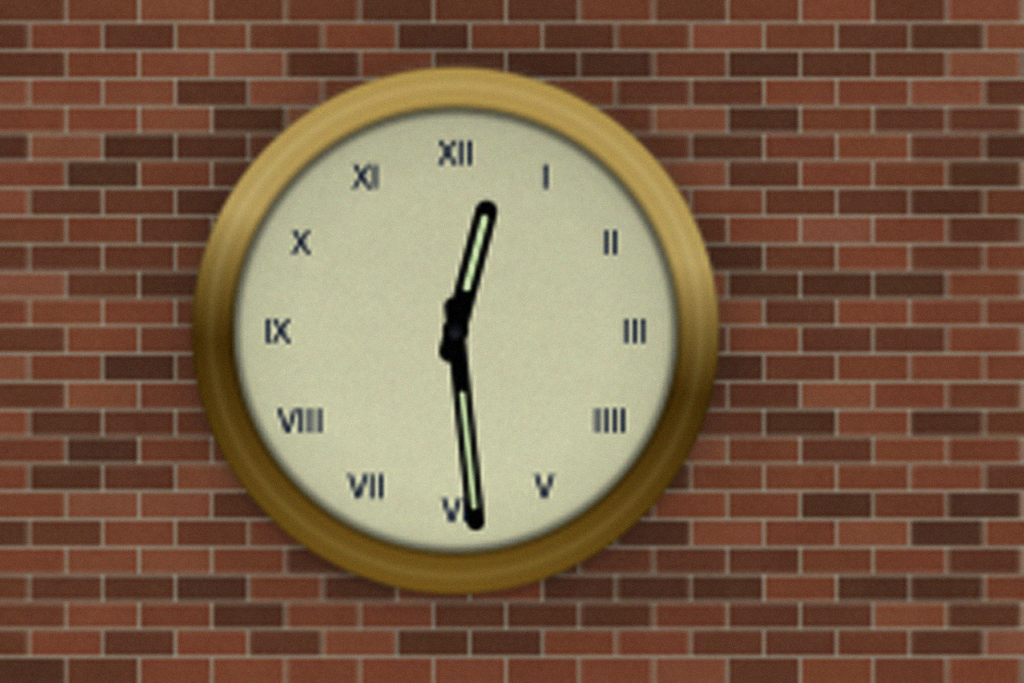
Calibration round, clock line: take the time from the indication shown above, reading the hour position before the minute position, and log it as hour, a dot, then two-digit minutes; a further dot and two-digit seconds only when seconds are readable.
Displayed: 12.29
